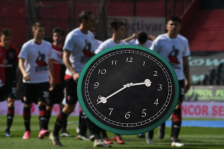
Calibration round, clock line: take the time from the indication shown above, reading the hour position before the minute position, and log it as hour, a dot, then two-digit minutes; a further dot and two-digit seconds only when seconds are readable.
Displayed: 2.39
